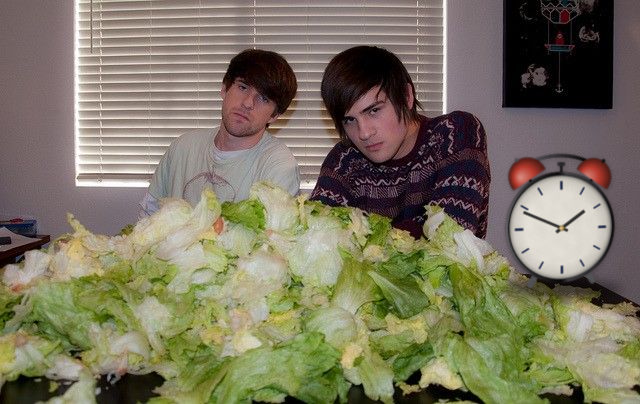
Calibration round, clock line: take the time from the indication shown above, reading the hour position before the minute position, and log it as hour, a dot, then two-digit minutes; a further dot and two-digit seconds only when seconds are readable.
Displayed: 1.49
